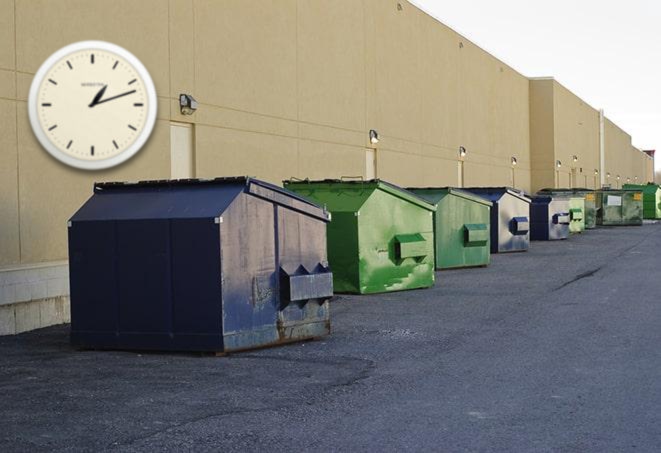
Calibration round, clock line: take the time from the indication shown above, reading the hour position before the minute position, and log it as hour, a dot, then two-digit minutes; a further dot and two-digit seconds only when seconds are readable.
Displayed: 1.12
